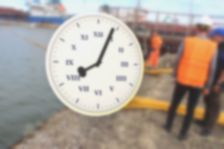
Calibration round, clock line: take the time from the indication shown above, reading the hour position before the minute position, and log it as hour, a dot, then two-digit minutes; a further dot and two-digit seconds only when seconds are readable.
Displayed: 8.04
